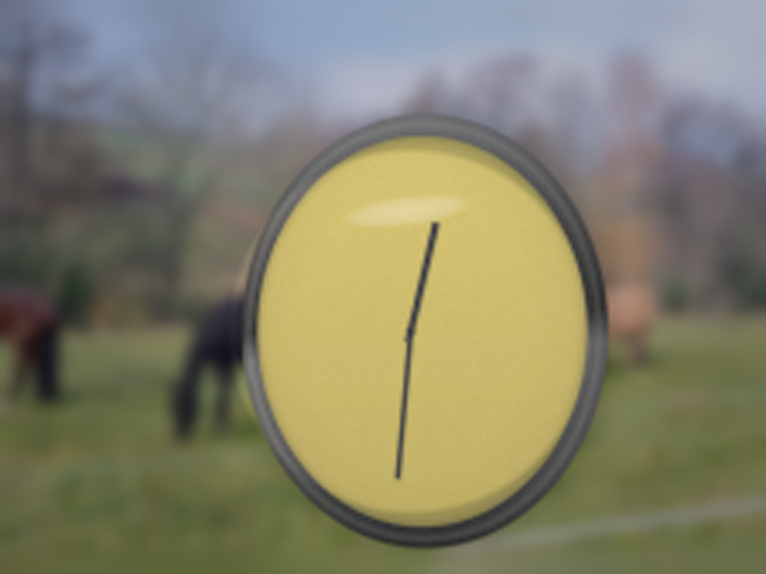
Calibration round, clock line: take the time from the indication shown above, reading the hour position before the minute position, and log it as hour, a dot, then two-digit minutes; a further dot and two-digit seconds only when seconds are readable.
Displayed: 12.31
